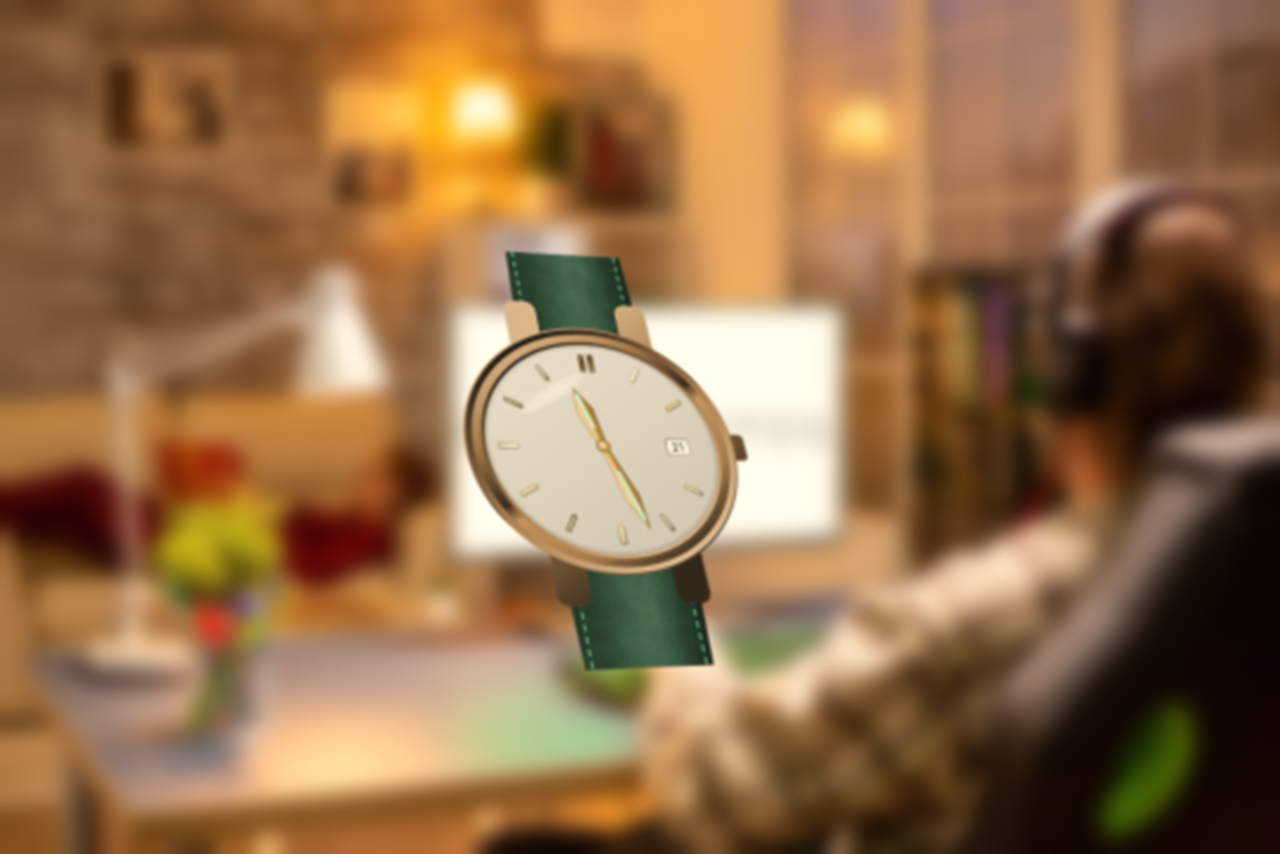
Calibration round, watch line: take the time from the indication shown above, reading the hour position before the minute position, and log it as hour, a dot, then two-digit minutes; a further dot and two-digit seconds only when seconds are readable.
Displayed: 11.27
